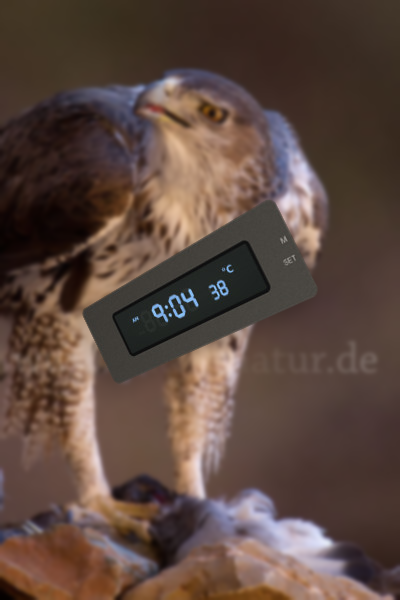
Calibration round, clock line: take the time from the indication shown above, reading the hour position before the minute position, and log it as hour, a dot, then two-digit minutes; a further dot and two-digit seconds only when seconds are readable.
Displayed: 9.04
